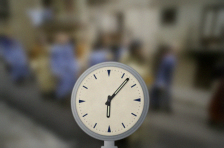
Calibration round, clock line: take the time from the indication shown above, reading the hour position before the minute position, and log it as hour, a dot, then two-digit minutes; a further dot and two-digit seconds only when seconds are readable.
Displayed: 6.07
